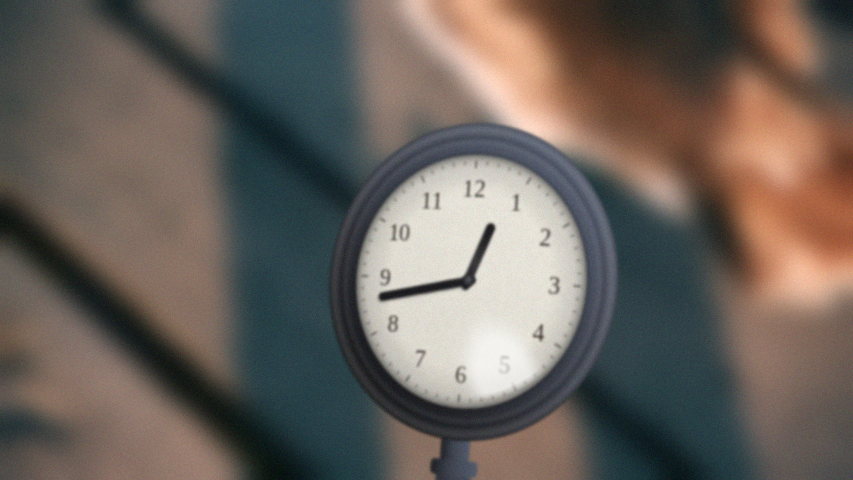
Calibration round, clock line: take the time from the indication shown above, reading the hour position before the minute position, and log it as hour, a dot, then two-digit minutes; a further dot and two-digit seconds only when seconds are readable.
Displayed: 12.43
